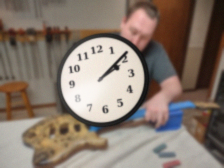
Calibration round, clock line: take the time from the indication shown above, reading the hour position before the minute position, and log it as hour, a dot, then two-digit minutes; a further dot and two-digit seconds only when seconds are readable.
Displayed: 2.09
